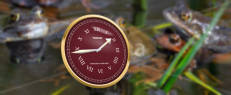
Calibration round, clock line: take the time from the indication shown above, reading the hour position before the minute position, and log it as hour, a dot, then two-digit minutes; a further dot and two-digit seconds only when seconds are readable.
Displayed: 1.44
